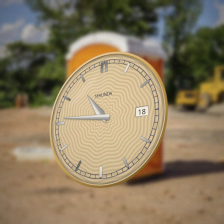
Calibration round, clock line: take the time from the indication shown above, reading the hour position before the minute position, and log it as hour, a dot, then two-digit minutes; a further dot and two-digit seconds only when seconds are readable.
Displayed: 10.46
